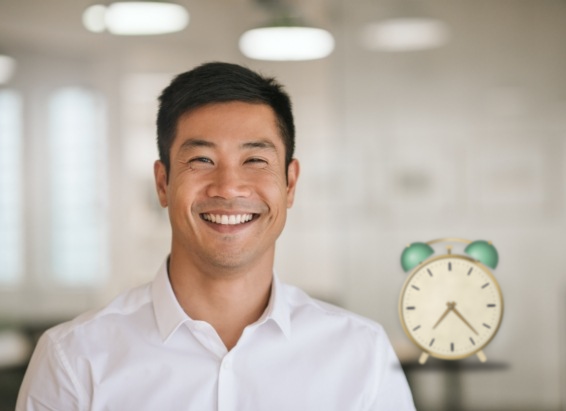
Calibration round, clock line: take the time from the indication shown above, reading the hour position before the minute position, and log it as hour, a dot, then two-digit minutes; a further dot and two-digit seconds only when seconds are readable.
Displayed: 7.23
